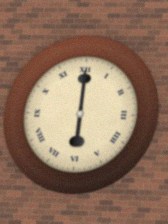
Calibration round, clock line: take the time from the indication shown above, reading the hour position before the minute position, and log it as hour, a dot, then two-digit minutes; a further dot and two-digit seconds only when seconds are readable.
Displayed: 6.00
